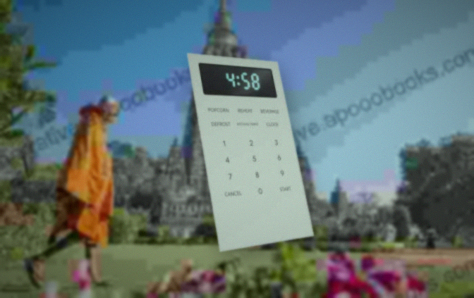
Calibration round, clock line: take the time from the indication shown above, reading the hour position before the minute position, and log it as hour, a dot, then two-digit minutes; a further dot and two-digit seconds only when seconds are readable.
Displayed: 4.58
